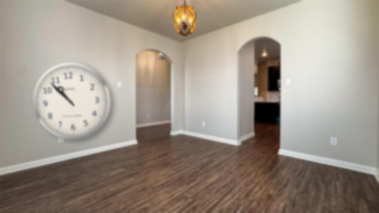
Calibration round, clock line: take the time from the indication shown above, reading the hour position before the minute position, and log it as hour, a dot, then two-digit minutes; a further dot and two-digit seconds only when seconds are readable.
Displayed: 10.53
